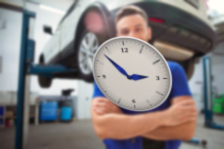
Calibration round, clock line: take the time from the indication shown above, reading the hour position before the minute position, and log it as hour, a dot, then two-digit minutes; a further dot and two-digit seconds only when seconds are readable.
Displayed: 2.53
